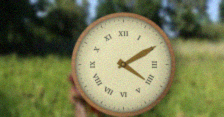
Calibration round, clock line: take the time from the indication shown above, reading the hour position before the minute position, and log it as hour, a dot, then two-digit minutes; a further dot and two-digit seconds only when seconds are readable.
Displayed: 4.10
